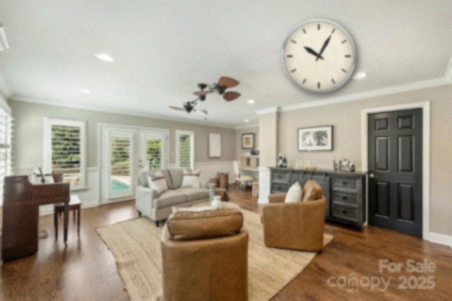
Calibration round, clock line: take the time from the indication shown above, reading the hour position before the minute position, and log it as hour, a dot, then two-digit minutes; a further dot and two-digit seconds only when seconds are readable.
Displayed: 10.05
